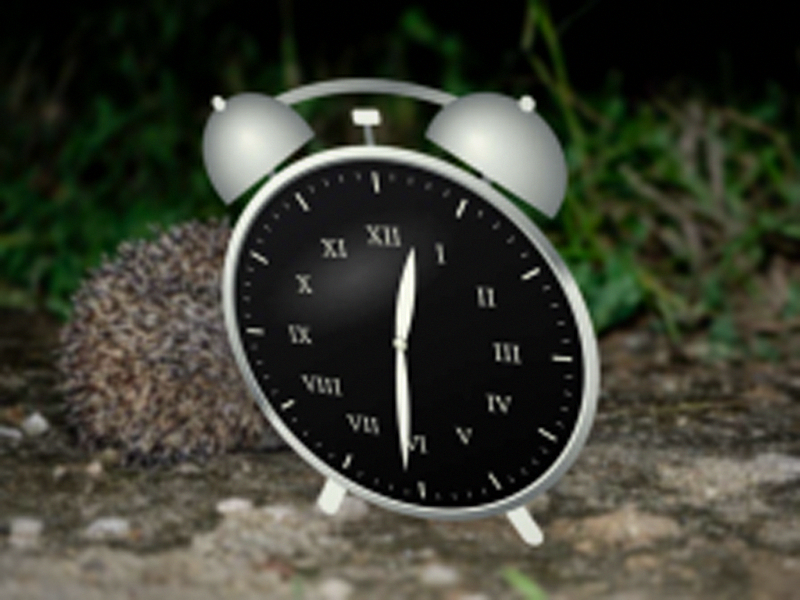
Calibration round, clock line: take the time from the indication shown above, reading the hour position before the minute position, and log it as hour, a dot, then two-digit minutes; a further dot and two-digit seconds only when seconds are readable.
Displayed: 12.31
